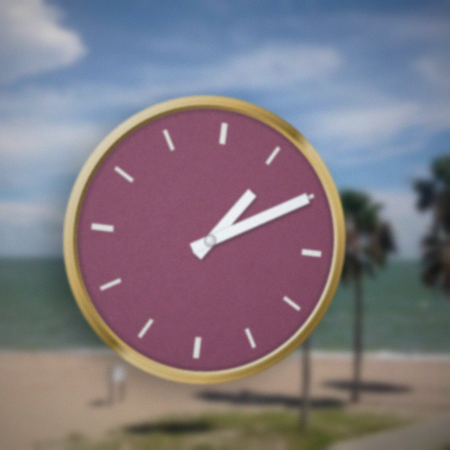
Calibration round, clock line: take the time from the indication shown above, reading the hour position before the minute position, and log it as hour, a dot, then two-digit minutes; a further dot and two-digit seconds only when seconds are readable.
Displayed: 1.10
